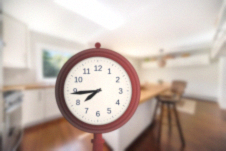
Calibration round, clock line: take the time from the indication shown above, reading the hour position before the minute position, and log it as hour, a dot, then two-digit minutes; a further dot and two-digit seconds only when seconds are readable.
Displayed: 7.44
